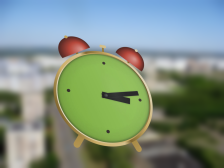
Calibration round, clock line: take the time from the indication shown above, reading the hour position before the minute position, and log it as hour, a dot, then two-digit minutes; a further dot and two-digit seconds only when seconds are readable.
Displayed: 3.13
